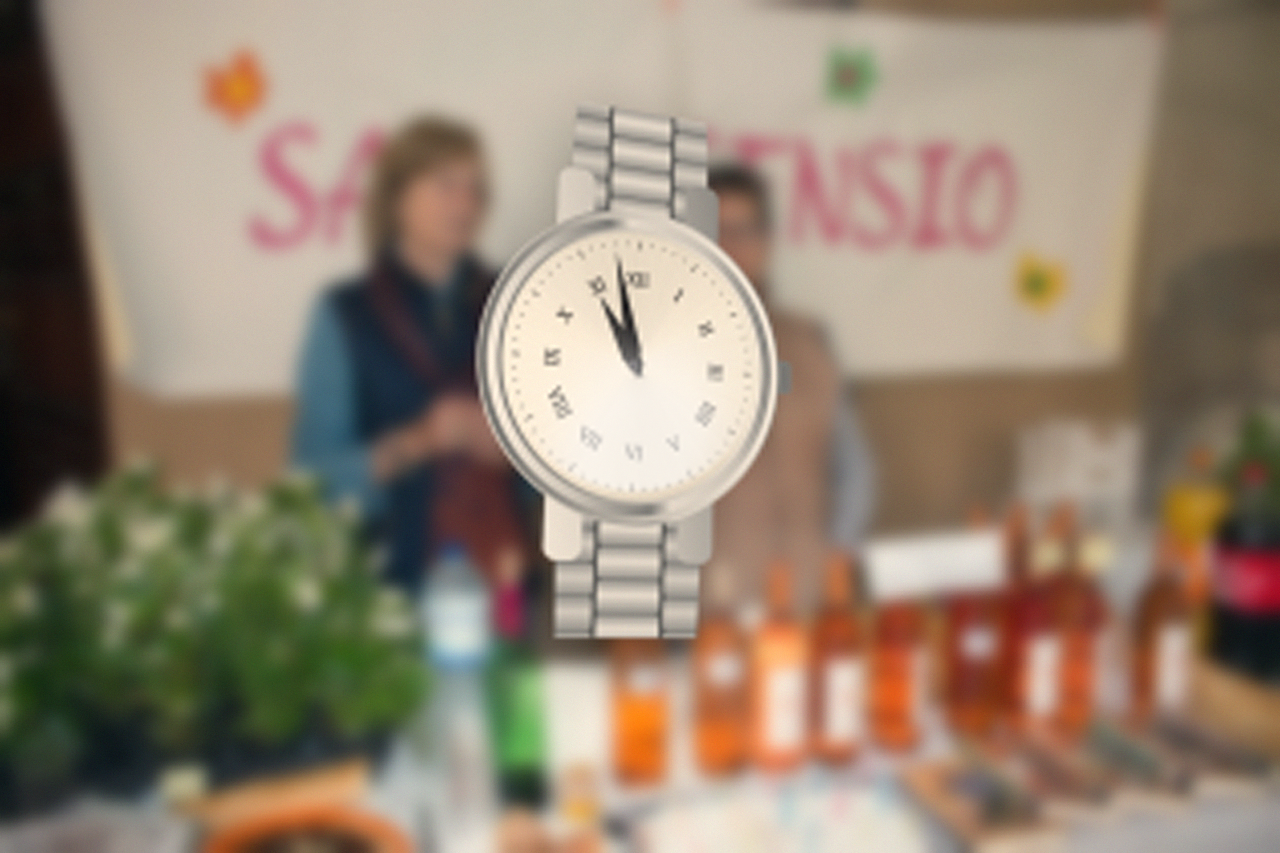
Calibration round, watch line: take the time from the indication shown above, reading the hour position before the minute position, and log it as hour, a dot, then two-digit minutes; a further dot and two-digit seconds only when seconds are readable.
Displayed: 10.58
